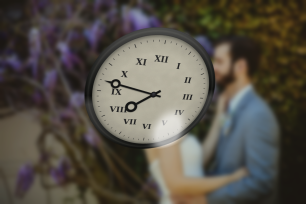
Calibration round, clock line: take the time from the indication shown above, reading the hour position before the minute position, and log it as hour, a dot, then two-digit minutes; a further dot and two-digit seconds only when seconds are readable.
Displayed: 7.47
